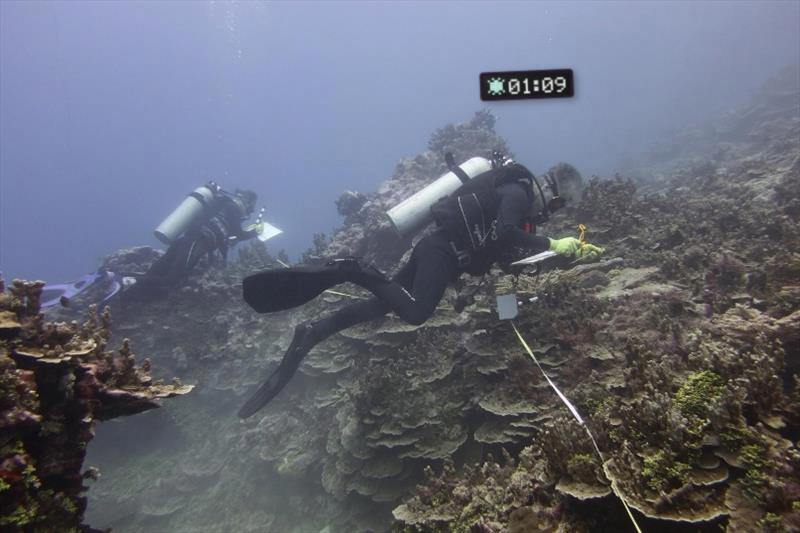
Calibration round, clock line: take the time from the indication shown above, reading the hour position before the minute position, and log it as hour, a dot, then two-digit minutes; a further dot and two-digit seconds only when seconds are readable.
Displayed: 1.09
